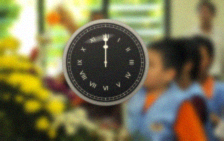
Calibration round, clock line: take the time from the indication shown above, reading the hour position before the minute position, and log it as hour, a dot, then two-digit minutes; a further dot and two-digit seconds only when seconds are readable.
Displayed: 12.00
